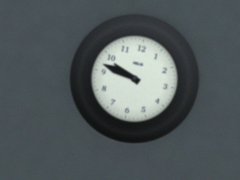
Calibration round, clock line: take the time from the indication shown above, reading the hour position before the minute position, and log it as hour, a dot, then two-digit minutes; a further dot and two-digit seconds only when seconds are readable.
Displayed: 9.47
